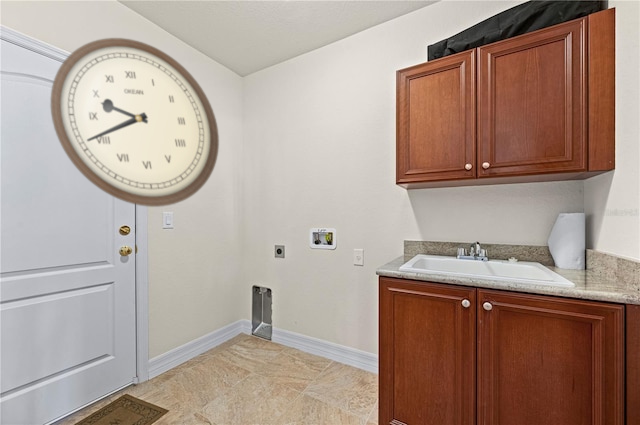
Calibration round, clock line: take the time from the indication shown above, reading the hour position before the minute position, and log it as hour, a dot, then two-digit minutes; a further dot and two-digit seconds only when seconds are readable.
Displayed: 9.41
